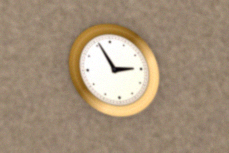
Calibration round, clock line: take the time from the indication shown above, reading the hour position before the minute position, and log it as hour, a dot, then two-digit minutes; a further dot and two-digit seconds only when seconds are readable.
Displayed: 2.56
